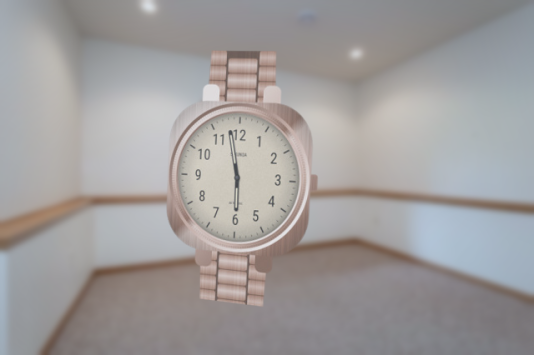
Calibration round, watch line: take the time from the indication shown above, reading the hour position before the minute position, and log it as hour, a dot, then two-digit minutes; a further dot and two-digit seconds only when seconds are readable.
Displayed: 5.58
